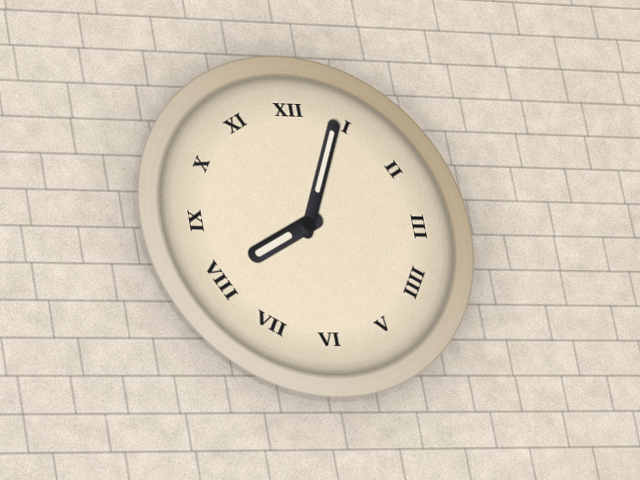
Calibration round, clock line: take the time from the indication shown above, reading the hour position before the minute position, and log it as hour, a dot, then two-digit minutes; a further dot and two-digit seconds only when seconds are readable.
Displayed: 8.04
